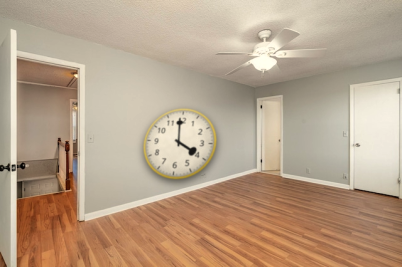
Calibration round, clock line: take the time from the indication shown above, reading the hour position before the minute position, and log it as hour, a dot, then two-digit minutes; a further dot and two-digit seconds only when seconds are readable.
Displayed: 3.59
